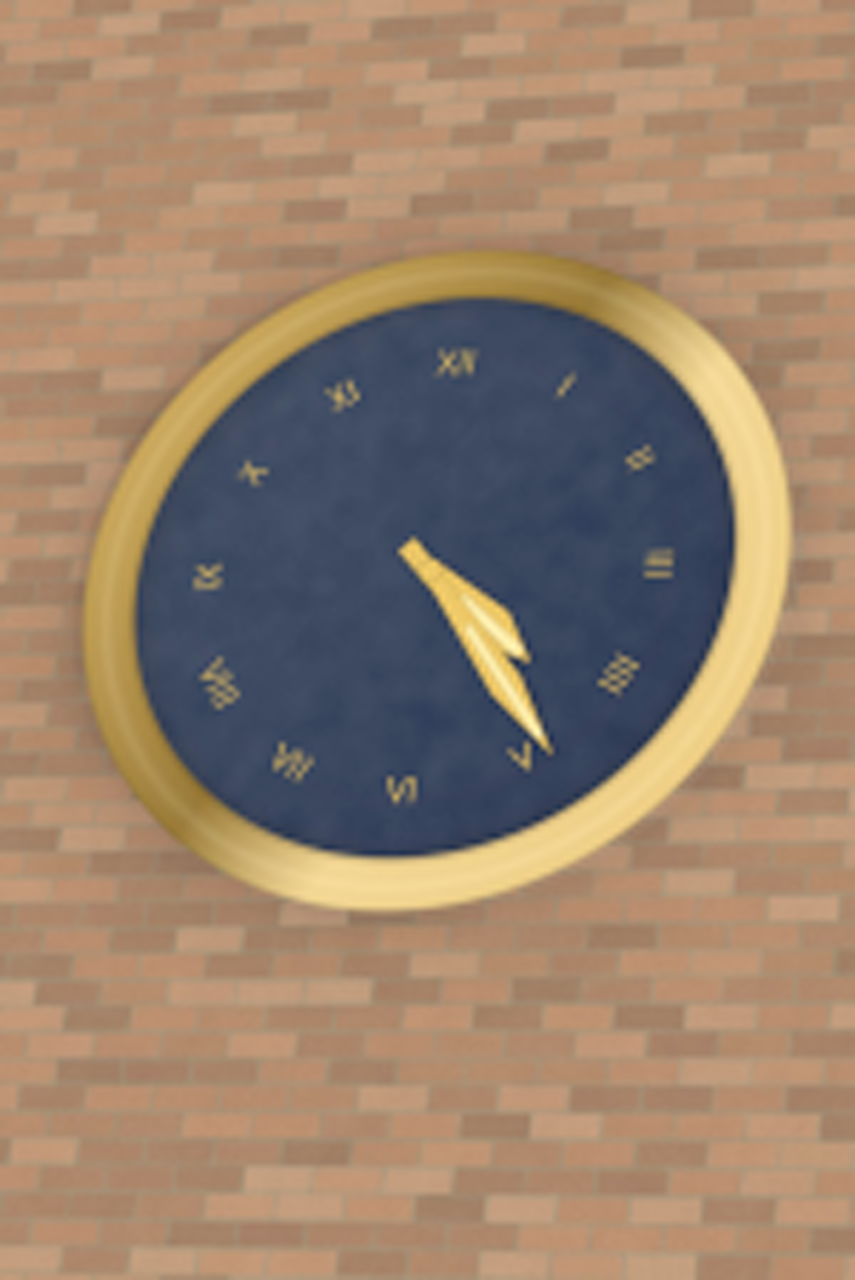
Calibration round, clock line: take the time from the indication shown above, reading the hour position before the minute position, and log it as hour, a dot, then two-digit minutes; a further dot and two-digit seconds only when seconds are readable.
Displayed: 4.24
